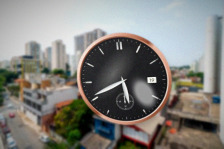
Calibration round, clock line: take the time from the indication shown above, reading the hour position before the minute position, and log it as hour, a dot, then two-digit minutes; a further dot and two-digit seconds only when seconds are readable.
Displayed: 5.41
